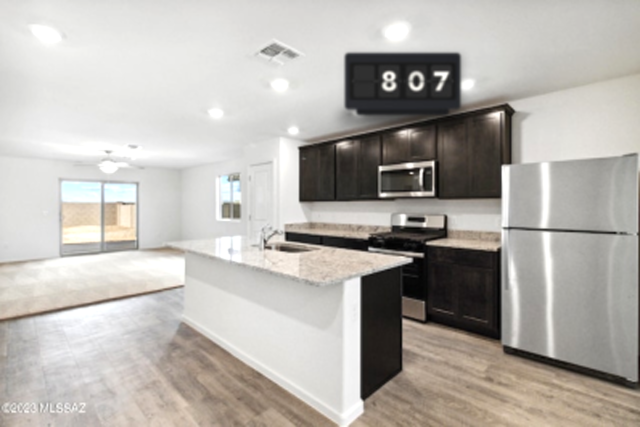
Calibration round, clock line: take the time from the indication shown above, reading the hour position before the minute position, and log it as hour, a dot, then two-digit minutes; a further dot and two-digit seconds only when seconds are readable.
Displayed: 8.07
